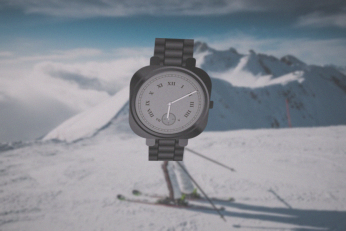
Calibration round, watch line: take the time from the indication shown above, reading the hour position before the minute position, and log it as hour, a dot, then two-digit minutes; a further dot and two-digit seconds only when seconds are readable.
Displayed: 6.10
